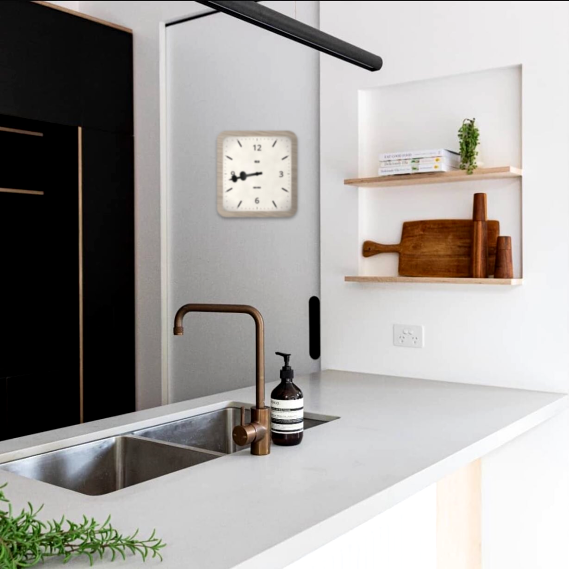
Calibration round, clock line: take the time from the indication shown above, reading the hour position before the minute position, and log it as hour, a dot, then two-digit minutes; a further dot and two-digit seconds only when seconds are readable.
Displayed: 8.43
